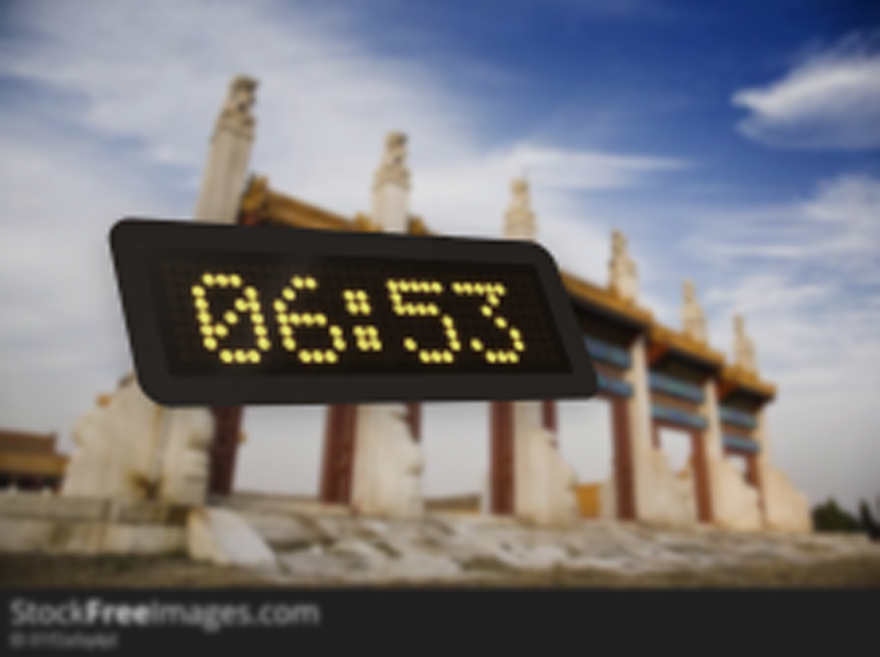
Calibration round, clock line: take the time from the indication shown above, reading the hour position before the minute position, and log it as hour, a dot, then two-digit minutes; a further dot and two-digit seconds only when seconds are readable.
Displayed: 6.53
